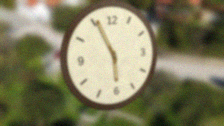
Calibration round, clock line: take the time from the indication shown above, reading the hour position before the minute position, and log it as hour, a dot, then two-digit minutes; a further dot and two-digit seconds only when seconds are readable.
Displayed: 5.56
